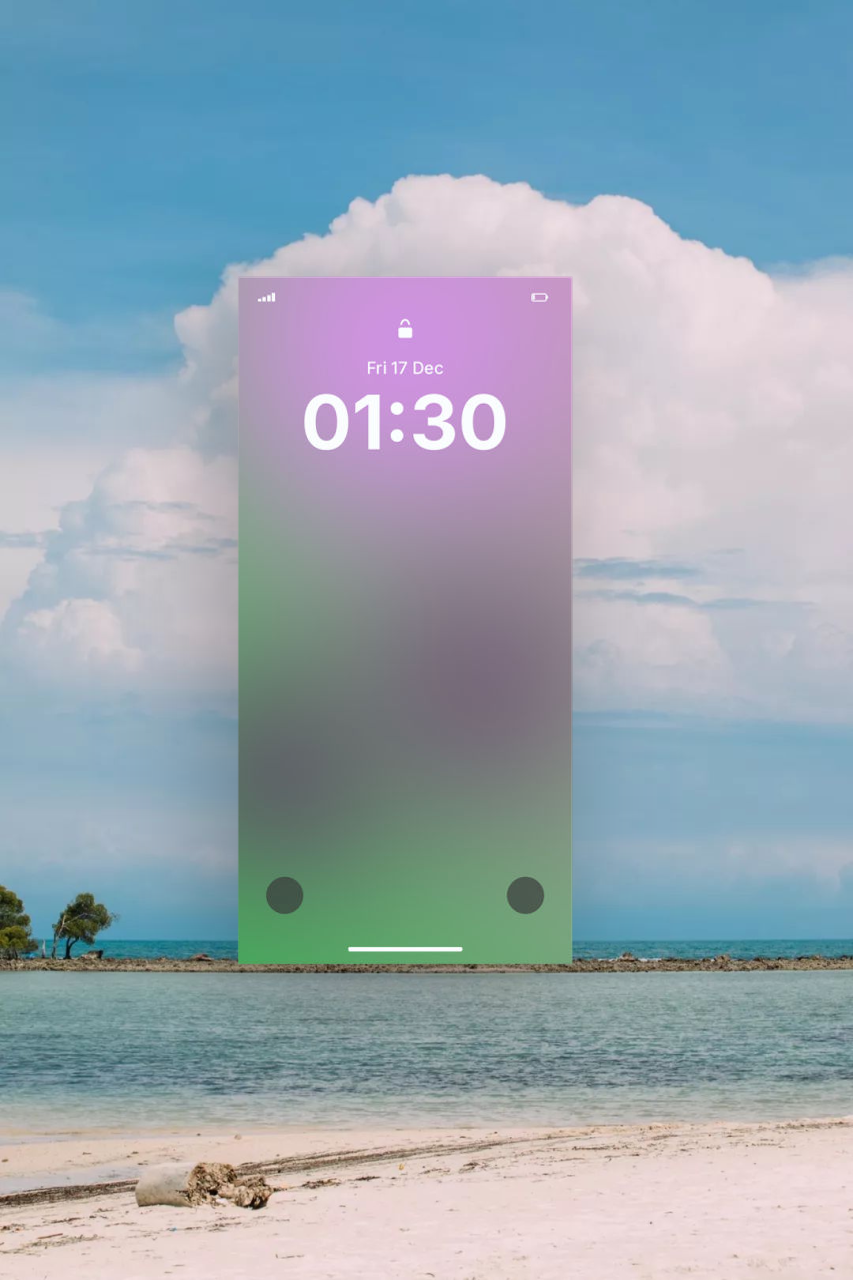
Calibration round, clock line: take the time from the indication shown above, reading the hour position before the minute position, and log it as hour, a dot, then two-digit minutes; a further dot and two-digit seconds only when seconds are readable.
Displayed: 1.30
